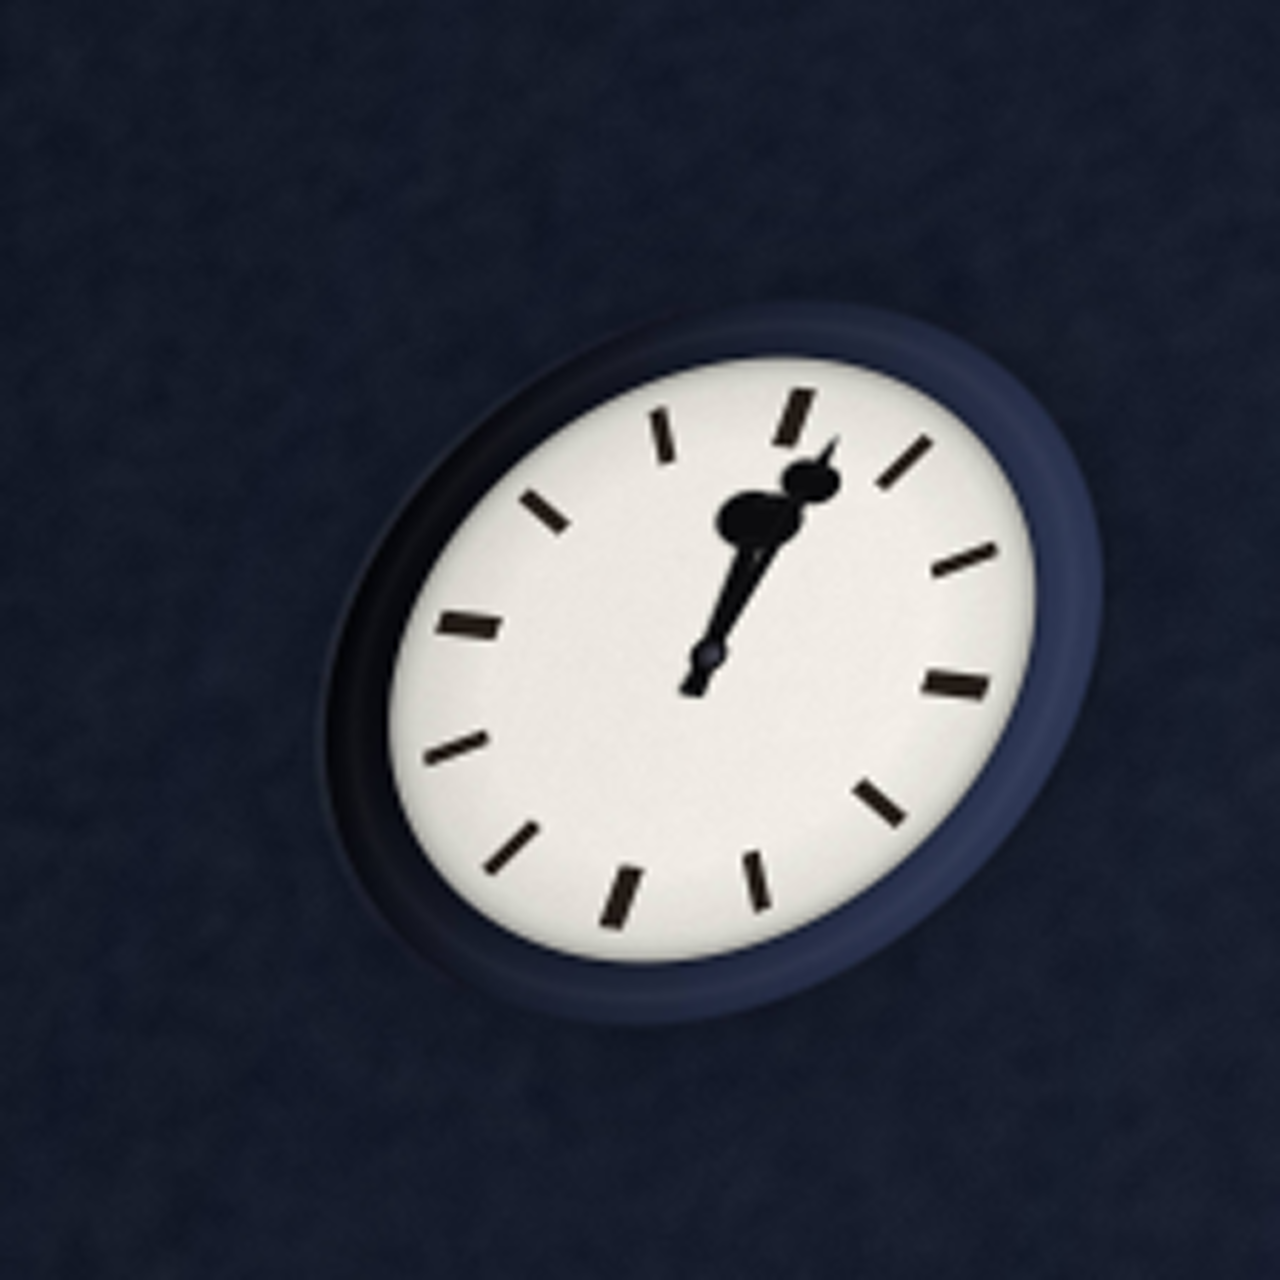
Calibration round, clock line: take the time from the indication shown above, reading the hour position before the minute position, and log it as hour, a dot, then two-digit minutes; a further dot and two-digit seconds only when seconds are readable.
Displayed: 12.02
